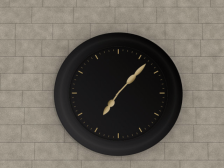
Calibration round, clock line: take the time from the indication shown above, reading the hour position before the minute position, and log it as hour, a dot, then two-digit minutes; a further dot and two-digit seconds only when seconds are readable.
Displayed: 7.07
